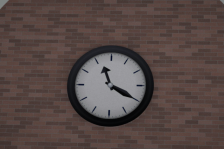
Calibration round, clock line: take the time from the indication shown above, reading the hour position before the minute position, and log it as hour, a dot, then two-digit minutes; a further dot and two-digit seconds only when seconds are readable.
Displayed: 11.20
